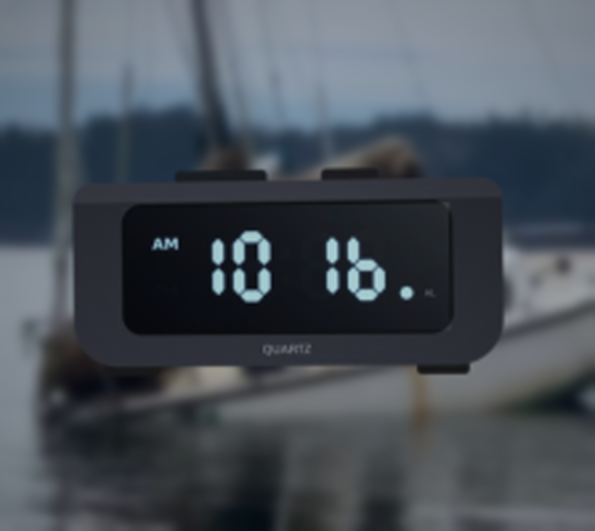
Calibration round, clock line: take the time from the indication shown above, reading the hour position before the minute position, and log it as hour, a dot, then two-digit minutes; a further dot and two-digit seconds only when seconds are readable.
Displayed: 10.16
